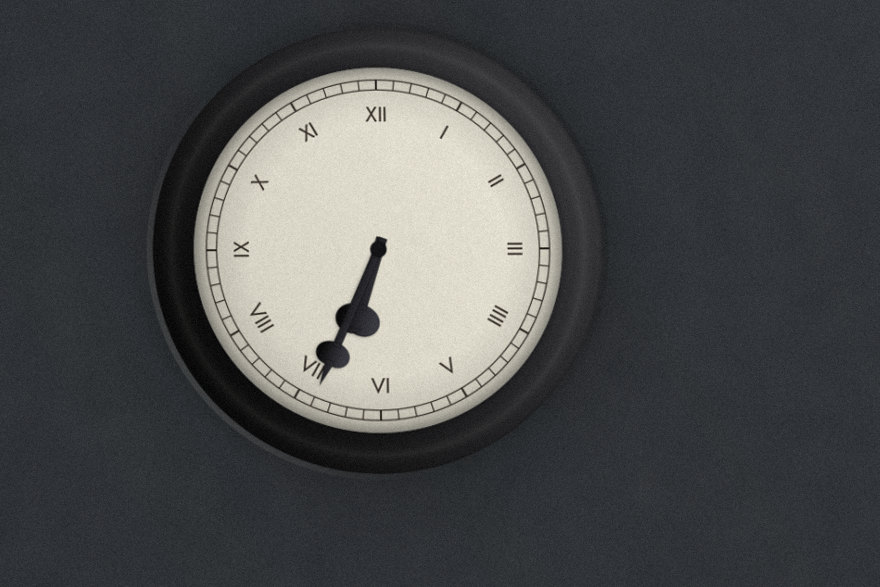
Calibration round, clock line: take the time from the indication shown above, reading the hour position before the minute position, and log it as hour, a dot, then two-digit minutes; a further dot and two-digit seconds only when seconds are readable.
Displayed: 6.34
